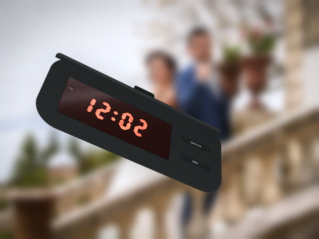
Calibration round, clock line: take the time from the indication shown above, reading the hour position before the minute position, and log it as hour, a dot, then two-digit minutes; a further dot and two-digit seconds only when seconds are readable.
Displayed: 12.02
